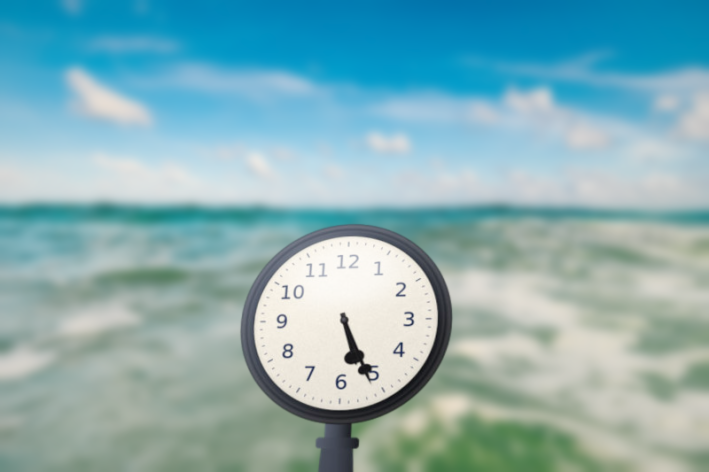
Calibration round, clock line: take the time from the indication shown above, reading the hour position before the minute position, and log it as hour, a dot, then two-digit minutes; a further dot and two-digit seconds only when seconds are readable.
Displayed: 5.26
